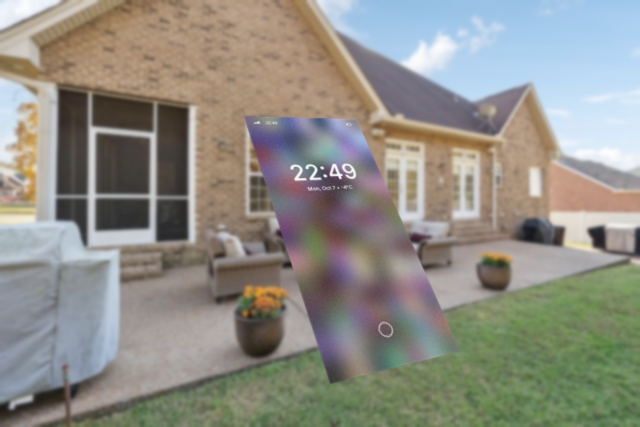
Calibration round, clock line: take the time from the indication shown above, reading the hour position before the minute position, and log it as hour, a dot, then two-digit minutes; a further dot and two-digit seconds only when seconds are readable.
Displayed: 22.49
